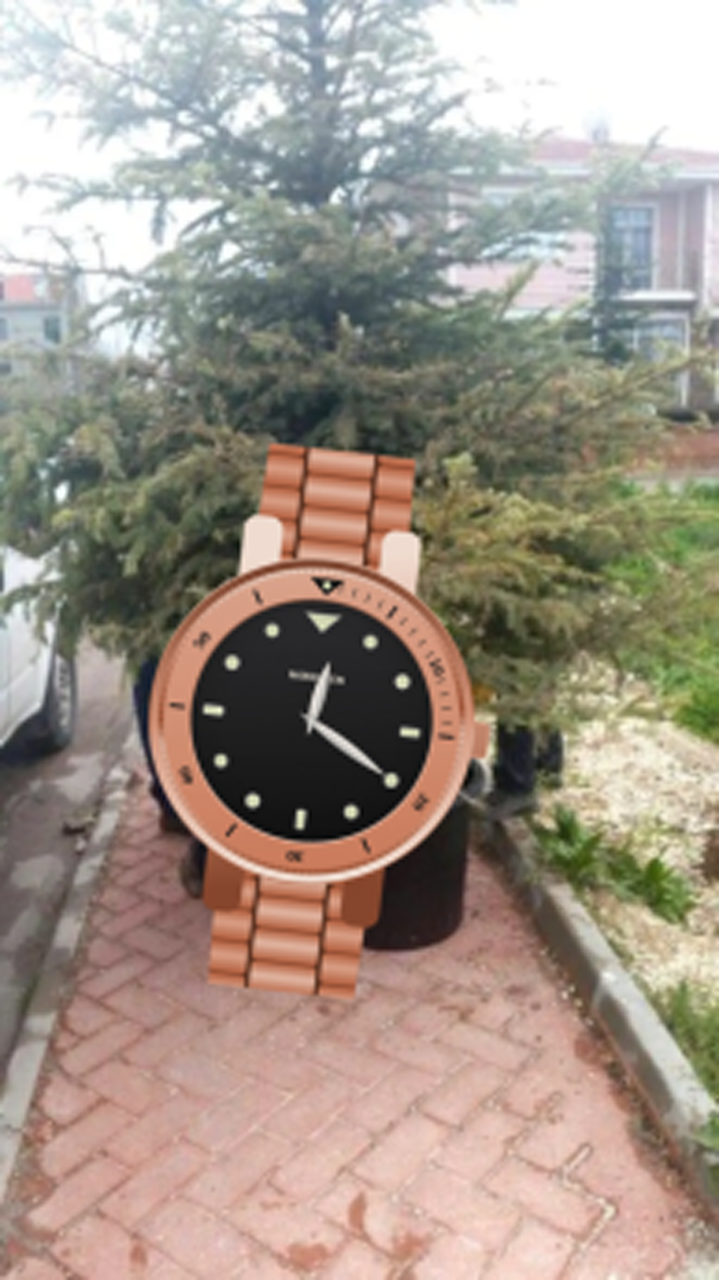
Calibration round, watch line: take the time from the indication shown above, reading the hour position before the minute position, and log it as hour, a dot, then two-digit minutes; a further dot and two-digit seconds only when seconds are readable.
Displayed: 12.20
